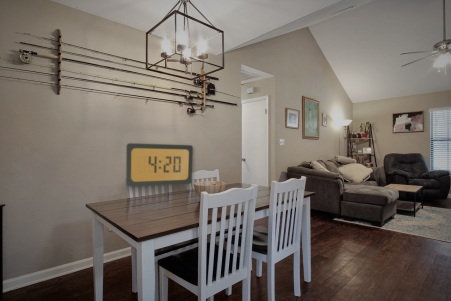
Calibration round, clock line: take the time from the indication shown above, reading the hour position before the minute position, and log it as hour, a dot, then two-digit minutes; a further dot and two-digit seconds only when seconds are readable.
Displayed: 4.20
